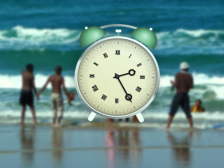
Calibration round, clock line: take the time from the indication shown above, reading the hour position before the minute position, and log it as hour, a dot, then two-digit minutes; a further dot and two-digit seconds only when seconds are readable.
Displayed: 2.25
